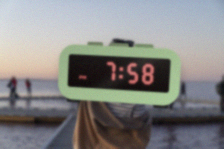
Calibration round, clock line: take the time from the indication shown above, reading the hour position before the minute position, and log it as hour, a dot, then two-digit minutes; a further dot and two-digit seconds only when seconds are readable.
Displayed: 7.58
